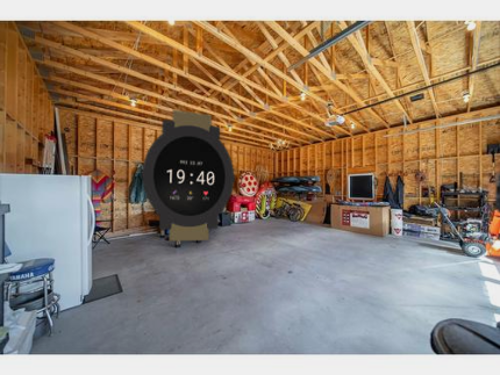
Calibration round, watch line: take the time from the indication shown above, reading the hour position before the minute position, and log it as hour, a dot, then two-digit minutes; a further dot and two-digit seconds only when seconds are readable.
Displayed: 19.40
